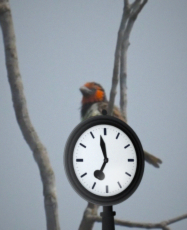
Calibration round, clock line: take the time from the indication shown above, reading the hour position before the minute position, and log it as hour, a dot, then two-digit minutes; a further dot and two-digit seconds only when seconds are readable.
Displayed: 6.58
